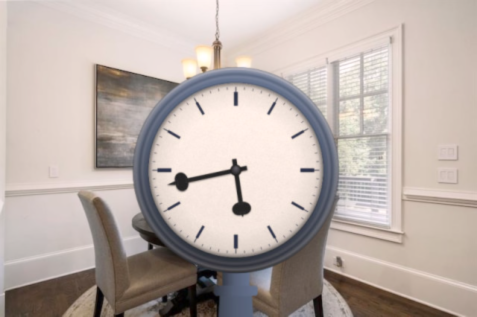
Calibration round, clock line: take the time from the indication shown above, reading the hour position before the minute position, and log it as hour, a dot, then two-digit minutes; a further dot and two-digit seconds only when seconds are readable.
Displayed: 5.43
